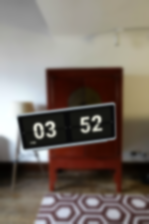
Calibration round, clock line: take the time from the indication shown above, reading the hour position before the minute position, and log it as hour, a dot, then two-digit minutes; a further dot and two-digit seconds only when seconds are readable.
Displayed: 3.52
